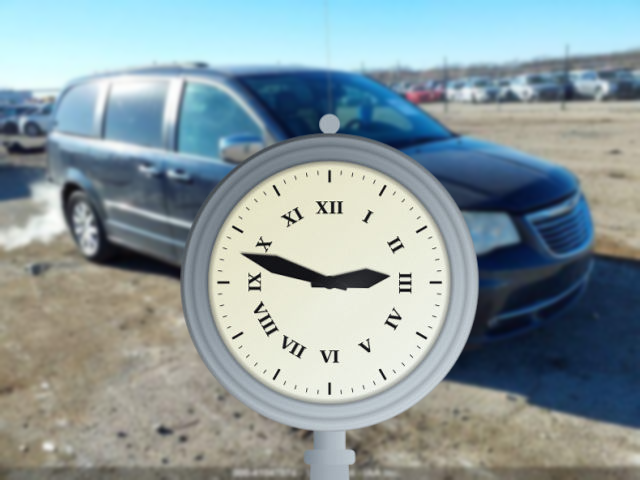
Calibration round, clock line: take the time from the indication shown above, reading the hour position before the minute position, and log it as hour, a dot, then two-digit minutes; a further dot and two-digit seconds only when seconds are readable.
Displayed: 2.48
